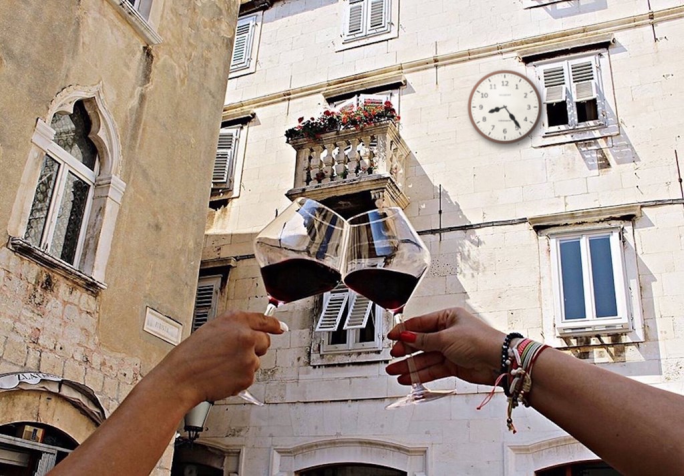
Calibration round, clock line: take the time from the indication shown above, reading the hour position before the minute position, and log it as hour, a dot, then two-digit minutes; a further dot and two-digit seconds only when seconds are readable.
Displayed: 8.24
